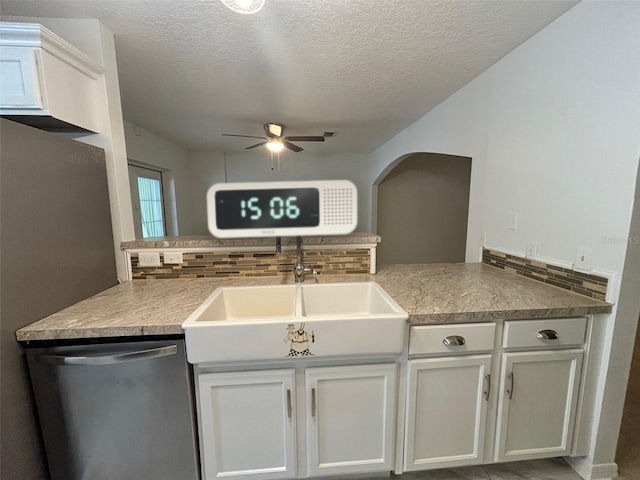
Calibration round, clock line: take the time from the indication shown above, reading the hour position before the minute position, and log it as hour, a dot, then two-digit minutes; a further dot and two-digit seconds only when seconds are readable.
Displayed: 15.06
